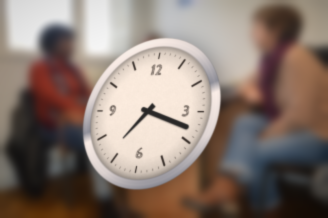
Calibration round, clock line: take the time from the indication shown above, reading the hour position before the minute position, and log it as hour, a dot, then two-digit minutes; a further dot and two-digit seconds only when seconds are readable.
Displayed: 7.18
